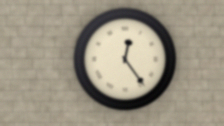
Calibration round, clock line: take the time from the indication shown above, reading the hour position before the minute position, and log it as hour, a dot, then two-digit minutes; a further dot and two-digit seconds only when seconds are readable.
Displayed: 12.24
